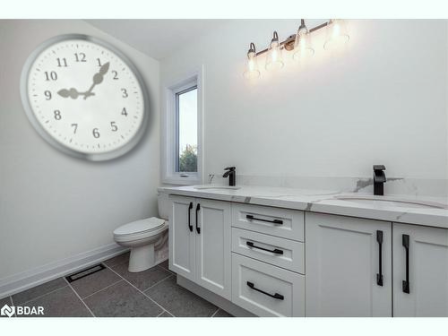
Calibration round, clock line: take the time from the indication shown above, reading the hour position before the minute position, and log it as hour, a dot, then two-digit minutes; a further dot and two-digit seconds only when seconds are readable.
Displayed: 9.07
